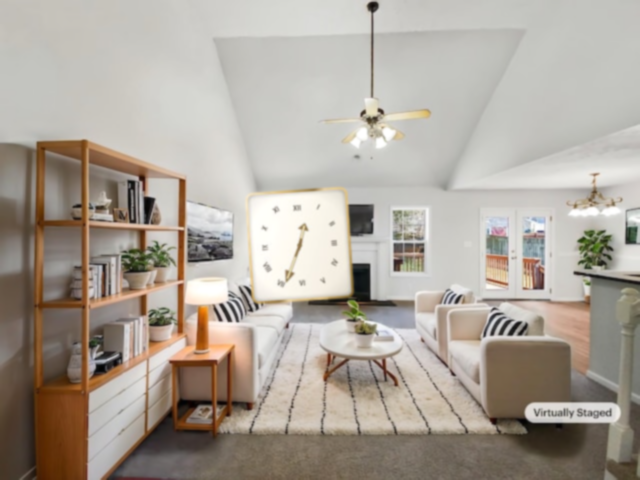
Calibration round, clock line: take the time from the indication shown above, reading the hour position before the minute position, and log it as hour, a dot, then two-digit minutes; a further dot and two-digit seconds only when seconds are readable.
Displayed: 12.34
